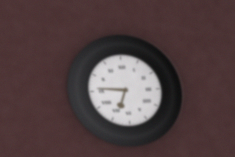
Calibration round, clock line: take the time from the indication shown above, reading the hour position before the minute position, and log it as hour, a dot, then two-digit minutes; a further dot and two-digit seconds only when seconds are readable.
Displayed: 6.46
